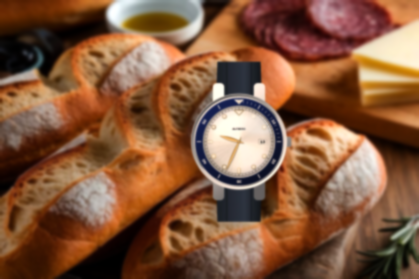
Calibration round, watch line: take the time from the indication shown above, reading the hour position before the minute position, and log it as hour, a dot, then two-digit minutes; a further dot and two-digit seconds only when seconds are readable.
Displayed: 9.34
